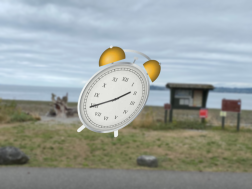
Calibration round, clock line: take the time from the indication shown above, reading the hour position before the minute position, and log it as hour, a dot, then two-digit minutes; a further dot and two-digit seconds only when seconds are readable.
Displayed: 1.40
